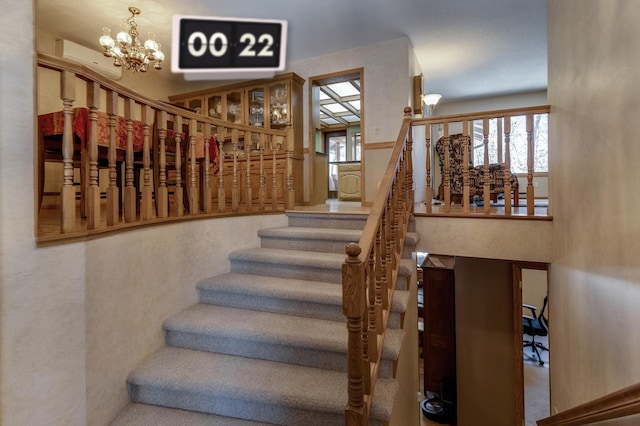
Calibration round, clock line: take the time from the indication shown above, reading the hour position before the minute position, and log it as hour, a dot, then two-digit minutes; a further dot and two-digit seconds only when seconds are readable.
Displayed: 0.22
